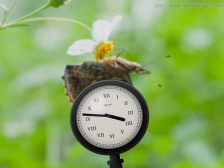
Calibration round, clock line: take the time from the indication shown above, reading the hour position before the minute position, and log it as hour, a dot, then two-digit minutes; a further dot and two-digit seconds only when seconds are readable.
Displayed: 3.47
